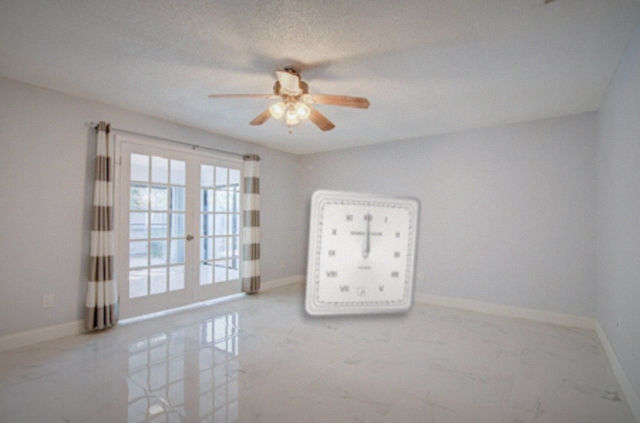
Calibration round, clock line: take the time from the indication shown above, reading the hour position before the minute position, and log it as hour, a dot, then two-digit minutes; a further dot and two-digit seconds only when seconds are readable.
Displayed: 12.00
